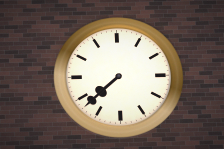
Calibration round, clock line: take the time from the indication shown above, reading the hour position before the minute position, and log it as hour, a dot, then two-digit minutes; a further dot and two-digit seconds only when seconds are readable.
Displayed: 7.38
